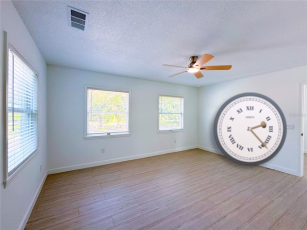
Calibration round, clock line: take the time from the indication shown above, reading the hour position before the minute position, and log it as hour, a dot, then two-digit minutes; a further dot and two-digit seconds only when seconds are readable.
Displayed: 2.23
